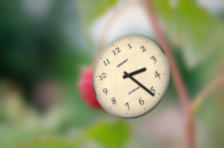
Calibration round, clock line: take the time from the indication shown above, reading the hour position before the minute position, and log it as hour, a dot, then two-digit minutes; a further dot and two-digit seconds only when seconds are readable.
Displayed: 3.26
